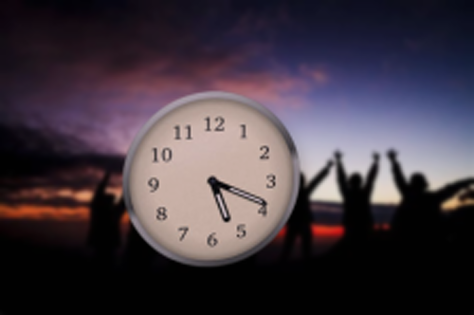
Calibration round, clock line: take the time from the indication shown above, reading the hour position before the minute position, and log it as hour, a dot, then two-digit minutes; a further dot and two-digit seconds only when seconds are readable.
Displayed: 5.19
